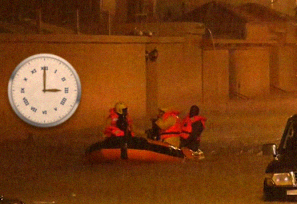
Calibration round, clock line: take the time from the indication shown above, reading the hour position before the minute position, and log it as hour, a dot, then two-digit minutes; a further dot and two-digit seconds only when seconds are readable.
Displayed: 3.00
